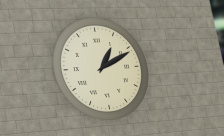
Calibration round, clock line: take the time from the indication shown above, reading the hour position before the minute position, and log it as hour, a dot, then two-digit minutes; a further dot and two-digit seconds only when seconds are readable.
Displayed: 1.11
